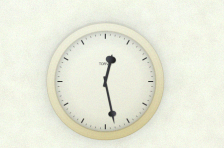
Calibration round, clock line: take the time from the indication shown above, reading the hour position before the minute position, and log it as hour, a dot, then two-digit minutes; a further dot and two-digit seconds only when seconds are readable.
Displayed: 12.28
